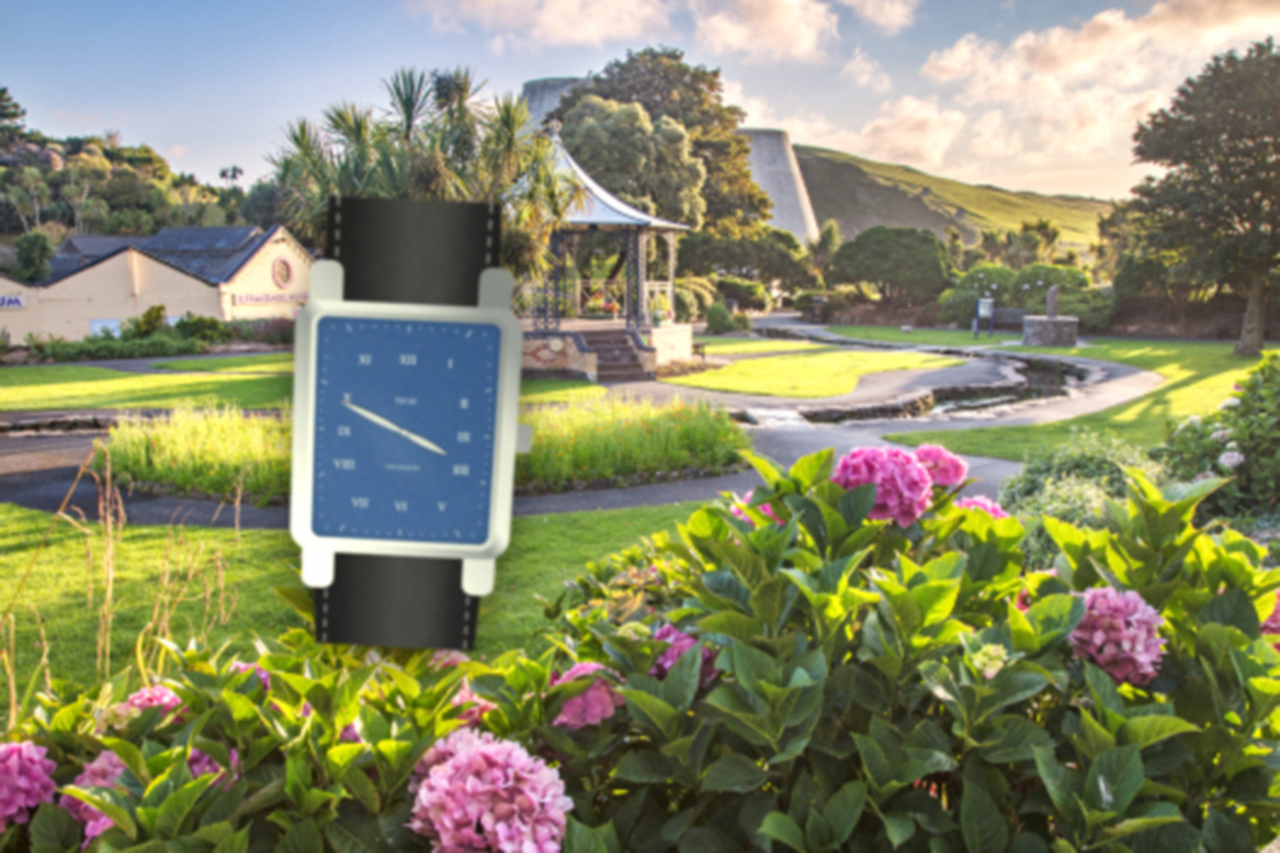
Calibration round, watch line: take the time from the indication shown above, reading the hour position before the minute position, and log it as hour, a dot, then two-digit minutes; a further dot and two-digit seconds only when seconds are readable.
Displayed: 3.49
